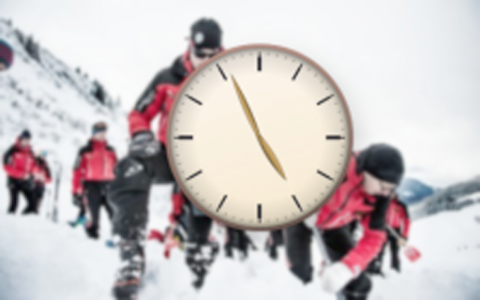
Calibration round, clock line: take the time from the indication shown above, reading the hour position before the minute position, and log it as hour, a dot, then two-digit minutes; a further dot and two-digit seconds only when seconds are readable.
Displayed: 4.56
